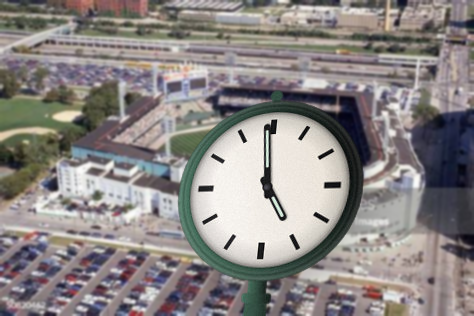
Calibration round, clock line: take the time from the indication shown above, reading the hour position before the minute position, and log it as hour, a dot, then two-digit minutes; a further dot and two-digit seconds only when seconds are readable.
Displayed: 4.59
